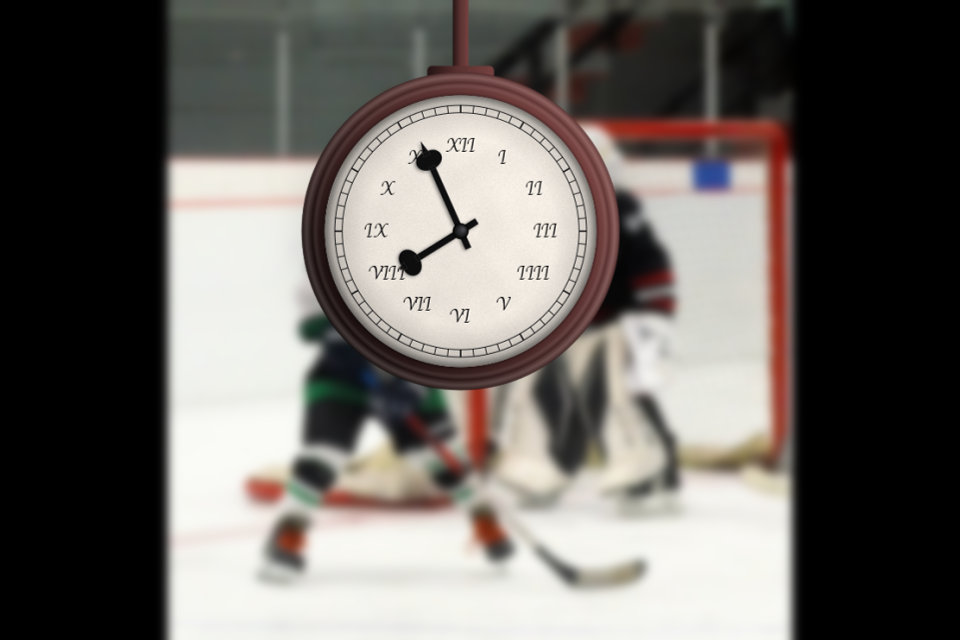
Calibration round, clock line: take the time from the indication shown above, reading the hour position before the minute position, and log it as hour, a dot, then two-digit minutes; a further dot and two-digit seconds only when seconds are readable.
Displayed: 7.56
